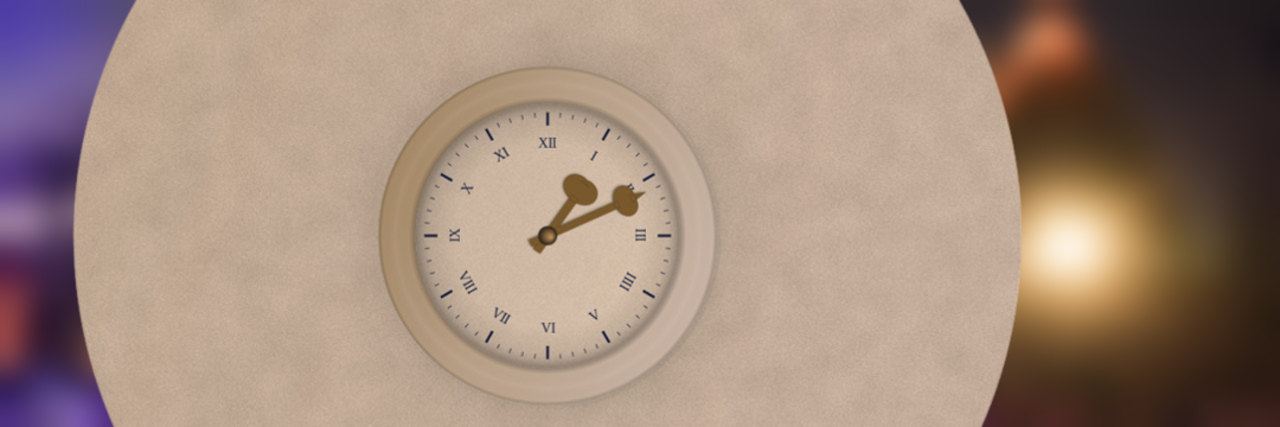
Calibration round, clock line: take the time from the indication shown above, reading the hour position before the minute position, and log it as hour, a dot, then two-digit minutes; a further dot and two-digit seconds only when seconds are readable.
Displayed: 1.11
